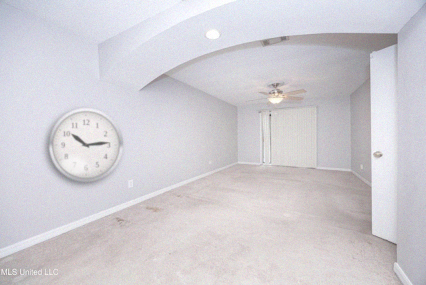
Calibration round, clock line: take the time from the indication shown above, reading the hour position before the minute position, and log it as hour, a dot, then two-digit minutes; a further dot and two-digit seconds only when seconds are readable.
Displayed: 10.14
